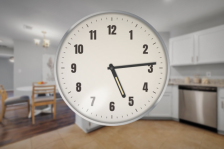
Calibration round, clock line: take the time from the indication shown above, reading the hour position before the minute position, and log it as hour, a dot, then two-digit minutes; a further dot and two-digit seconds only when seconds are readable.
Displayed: 5.14
